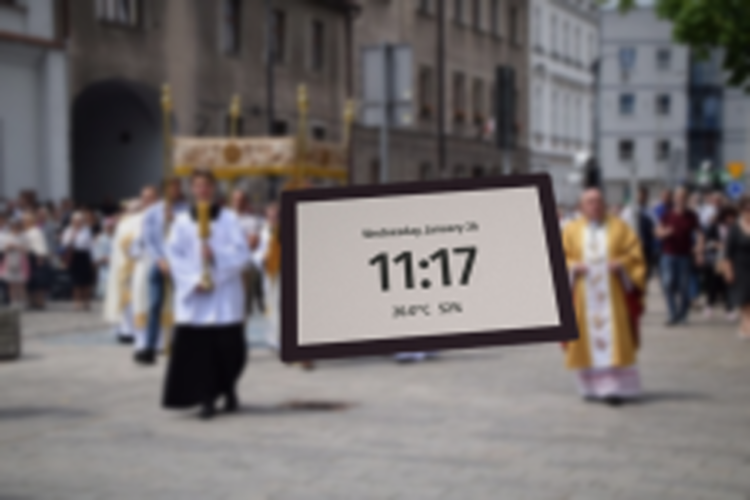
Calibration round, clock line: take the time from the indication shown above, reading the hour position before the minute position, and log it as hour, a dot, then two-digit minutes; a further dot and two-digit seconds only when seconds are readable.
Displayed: 11.17
